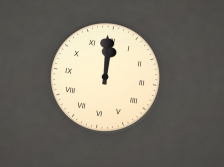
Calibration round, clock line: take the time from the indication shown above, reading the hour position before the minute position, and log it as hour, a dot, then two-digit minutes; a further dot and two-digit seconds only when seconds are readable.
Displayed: 11.59
